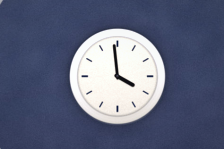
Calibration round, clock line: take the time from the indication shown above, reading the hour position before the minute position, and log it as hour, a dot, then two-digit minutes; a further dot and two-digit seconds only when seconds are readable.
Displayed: 3.59
